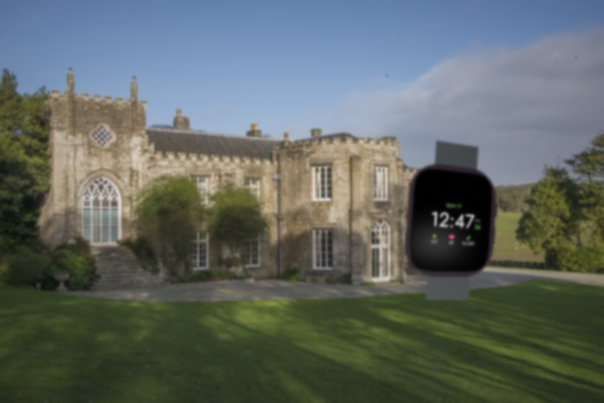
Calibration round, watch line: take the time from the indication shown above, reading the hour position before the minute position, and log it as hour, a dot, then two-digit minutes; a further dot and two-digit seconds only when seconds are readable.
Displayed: 12.47
